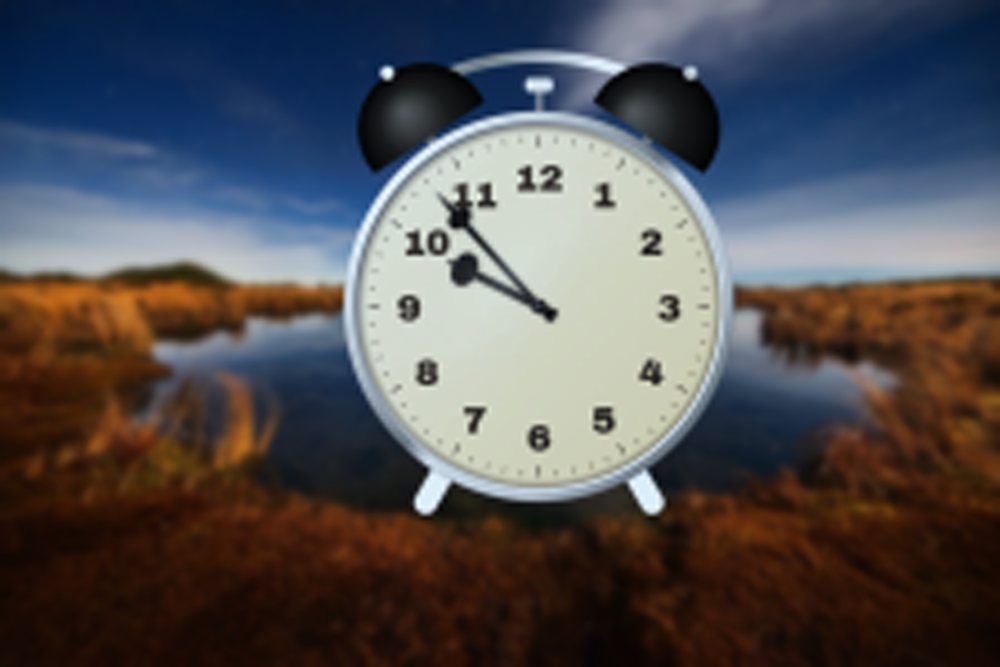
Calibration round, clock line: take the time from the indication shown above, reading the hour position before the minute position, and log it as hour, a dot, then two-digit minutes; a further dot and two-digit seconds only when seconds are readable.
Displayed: 9.53
